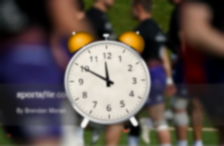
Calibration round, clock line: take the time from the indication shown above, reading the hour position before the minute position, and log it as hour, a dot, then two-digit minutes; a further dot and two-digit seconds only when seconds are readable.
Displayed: 11.50
